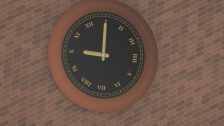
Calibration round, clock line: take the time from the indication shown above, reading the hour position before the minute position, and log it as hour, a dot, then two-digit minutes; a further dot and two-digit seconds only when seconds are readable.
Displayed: 10.05
